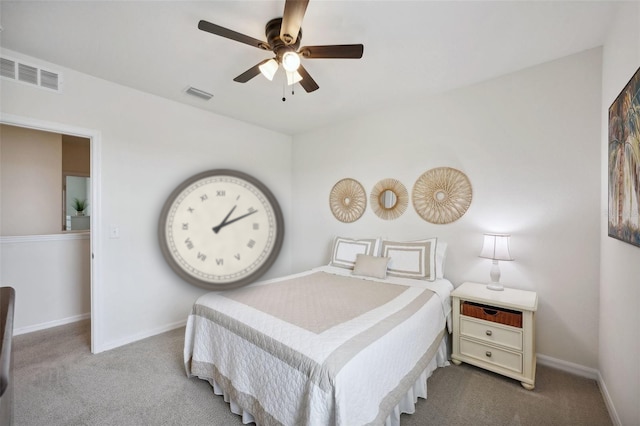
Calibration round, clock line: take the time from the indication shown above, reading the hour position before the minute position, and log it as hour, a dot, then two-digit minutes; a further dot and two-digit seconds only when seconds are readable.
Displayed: 1.11
